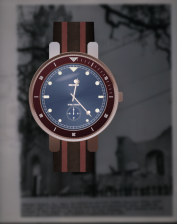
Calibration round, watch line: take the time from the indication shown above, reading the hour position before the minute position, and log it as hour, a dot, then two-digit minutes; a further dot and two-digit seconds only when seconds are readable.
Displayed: 12.23
